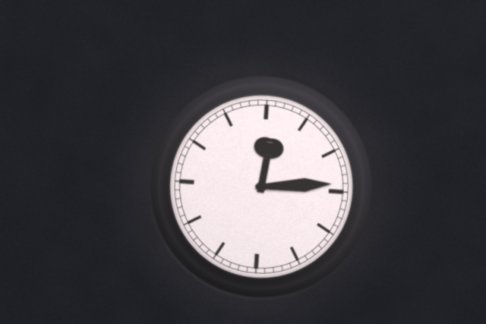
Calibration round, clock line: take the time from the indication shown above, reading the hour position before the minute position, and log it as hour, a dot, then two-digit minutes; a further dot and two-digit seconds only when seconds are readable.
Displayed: 12.14
